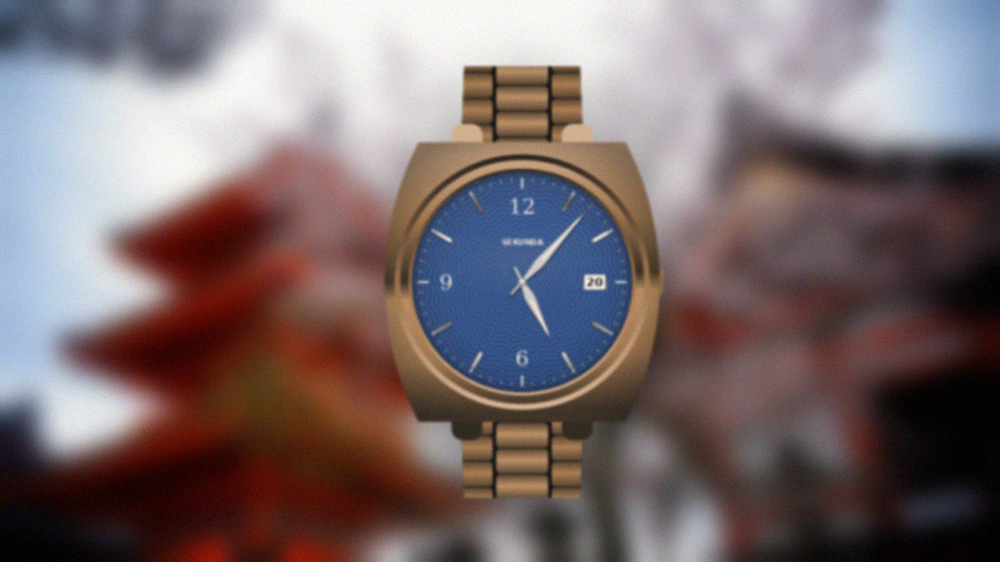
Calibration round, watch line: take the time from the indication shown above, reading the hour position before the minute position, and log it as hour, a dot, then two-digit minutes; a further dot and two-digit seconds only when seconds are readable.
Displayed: 5.07
